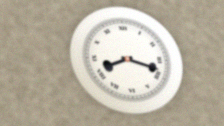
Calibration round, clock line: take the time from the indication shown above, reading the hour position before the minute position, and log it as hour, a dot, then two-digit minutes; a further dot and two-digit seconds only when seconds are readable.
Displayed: 8.18
